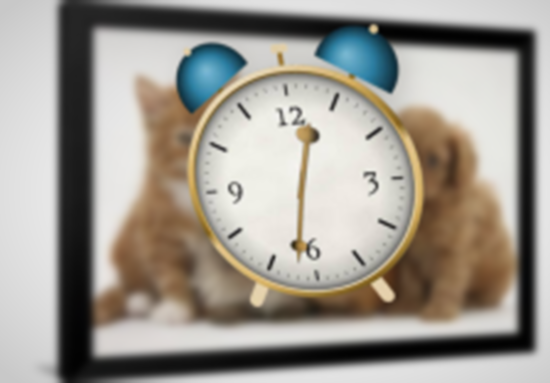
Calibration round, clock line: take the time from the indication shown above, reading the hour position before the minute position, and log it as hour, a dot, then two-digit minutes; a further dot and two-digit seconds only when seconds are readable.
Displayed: 12.32
